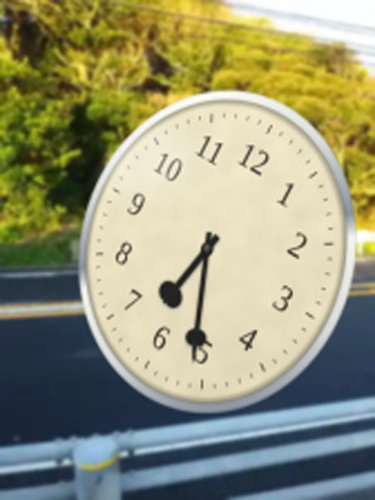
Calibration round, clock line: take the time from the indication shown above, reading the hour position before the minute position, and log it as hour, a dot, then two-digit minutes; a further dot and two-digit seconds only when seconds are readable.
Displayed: 6.26
